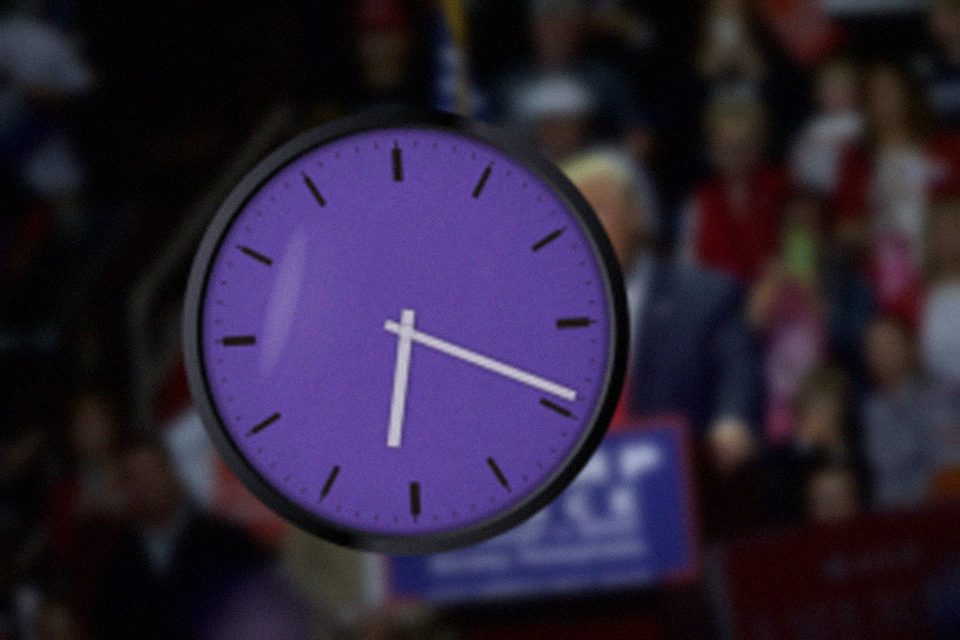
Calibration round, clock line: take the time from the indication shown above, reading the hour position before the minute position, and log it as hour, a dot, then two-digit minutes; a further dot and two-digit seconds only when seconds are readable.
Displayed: 6.19
